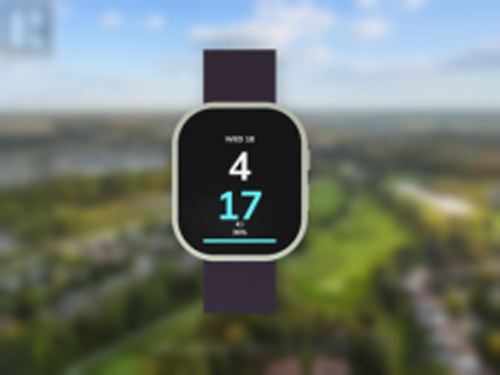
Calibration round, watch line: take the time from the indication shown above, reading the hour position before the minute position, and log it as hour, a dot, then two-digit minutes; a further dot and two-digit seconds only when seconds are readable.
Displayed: 4.17
